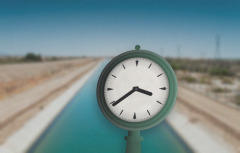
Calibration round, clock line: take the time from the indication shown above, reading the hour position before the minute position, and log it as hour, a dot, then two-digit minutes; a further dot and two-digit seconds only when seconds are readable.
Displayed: 3.39
